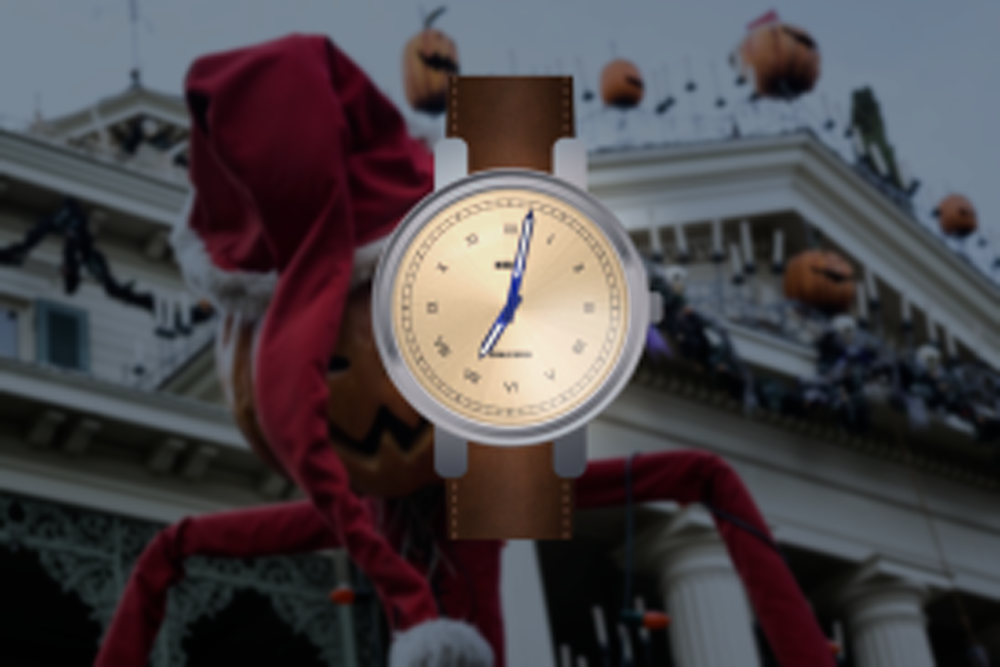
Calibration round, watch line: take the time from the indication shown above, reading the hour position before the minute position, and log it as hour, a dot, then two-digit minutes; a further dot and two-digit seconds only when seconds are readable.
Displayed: 7.02
